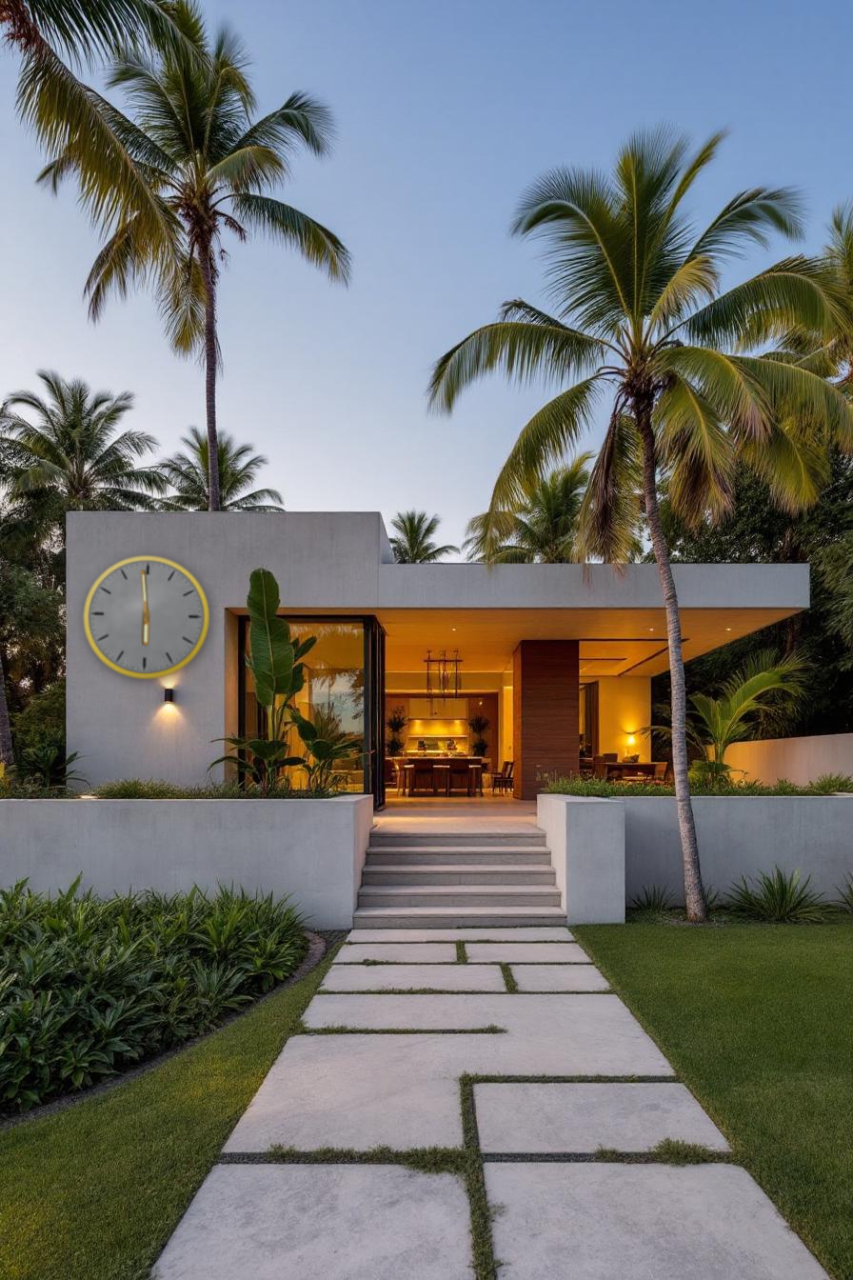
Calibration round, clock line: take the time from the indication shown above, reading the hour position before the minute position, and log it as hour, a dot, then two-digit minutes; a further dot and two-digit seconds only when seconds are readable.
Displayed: 5.59
